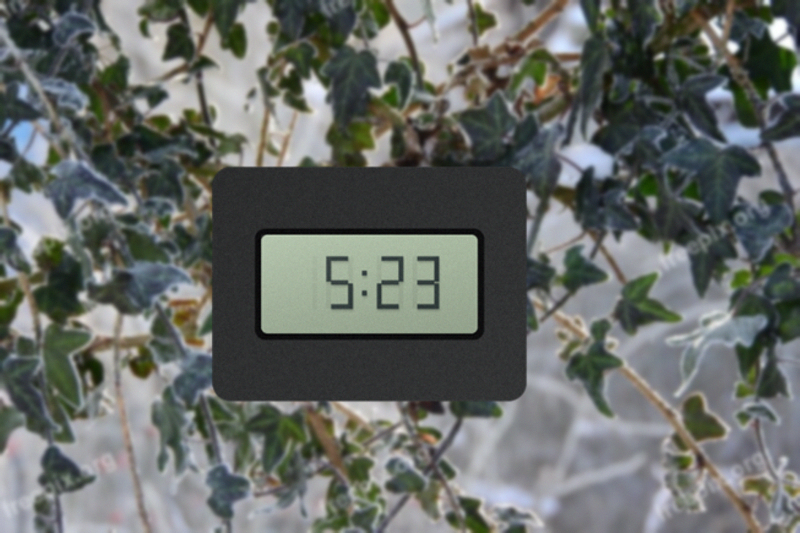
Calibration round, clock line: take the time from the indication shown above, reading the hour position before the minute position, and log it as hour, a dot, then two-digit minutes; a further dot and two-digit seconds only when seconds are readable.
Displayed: 5.23
